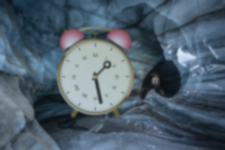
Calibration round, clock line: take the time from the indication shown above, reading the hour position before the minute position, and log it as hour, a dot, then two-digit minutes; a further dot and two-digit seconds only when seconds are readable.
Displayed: 1.28
